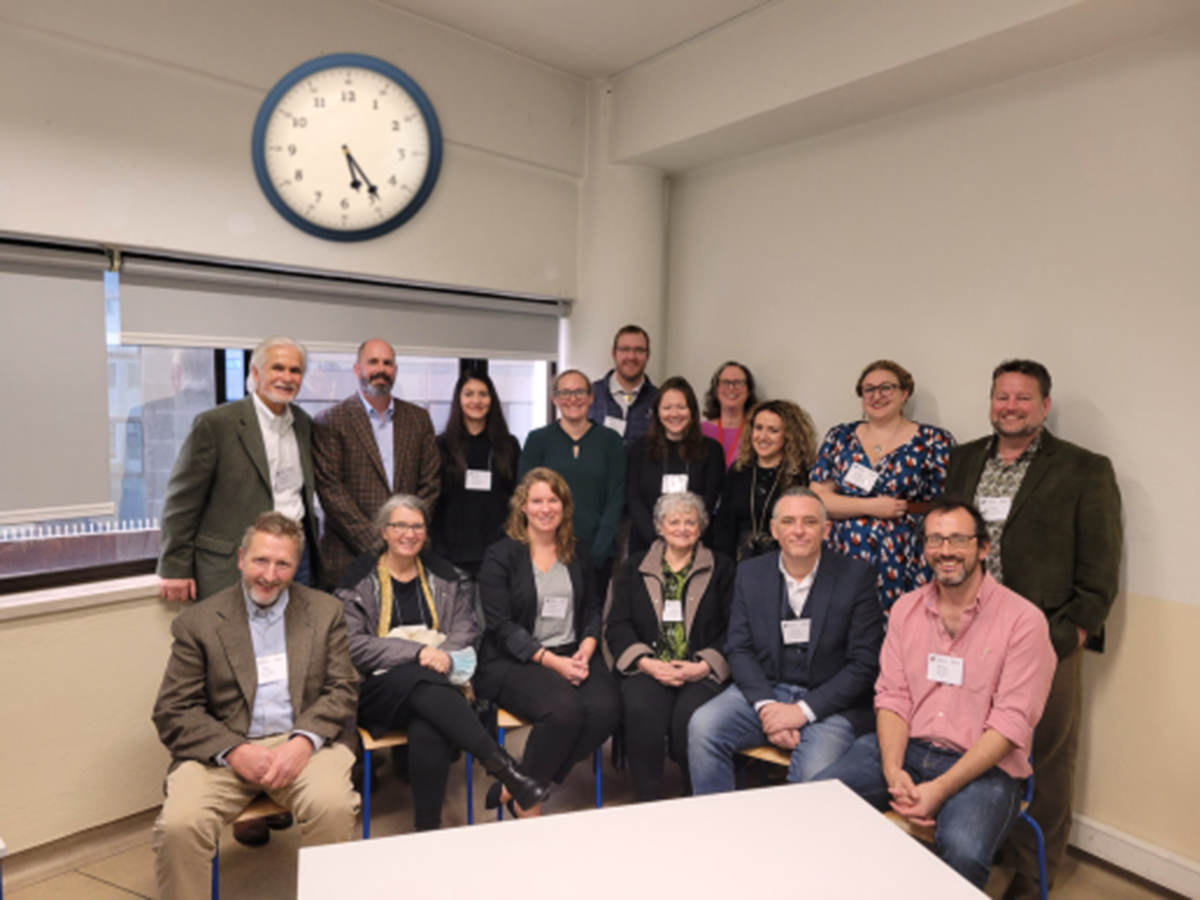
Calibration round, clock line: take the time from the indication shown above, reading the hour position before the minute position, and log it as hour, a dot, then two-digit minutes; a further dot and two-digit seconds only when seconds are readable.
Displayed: 5.24
